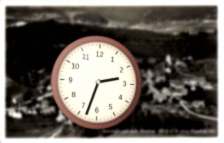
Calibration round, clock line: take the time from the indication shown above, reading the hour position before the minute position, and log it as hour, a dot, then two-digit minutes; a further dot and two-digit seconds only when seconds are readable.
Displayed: 2.33
